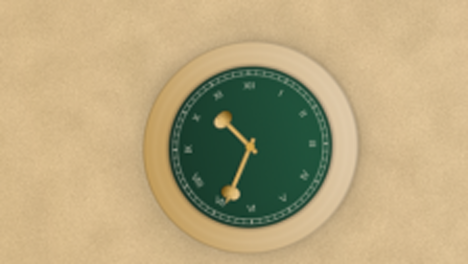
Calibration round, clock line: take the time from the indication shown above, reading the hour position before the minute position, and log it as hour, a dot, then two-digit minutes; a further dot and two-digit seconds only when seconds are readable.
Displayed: 10.34
